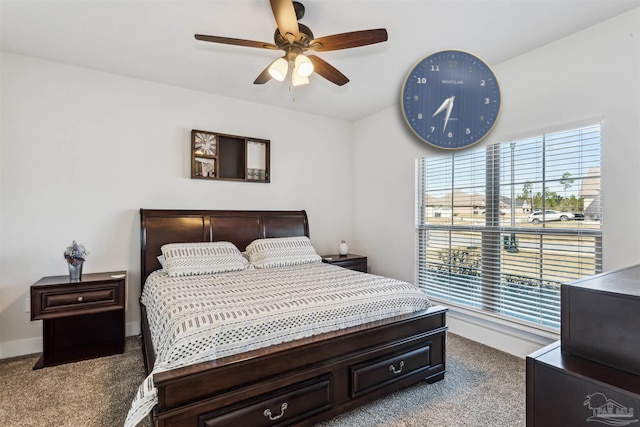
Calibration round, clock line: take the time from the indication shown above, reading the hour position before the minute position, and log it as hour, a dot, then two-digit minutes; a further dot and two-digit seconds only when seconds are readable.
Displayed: 7.32
